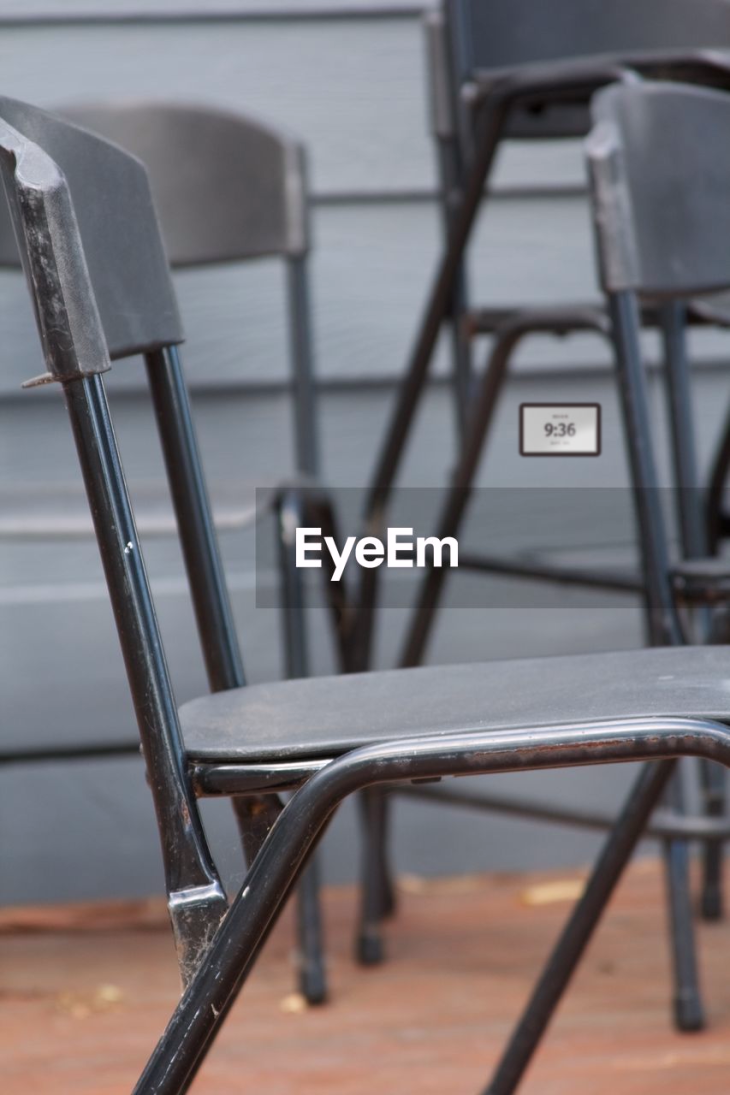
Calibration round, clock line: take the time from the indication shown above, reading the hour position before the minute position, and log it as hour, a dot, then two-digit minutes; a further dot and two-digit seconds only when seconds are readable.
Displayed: 9.36
